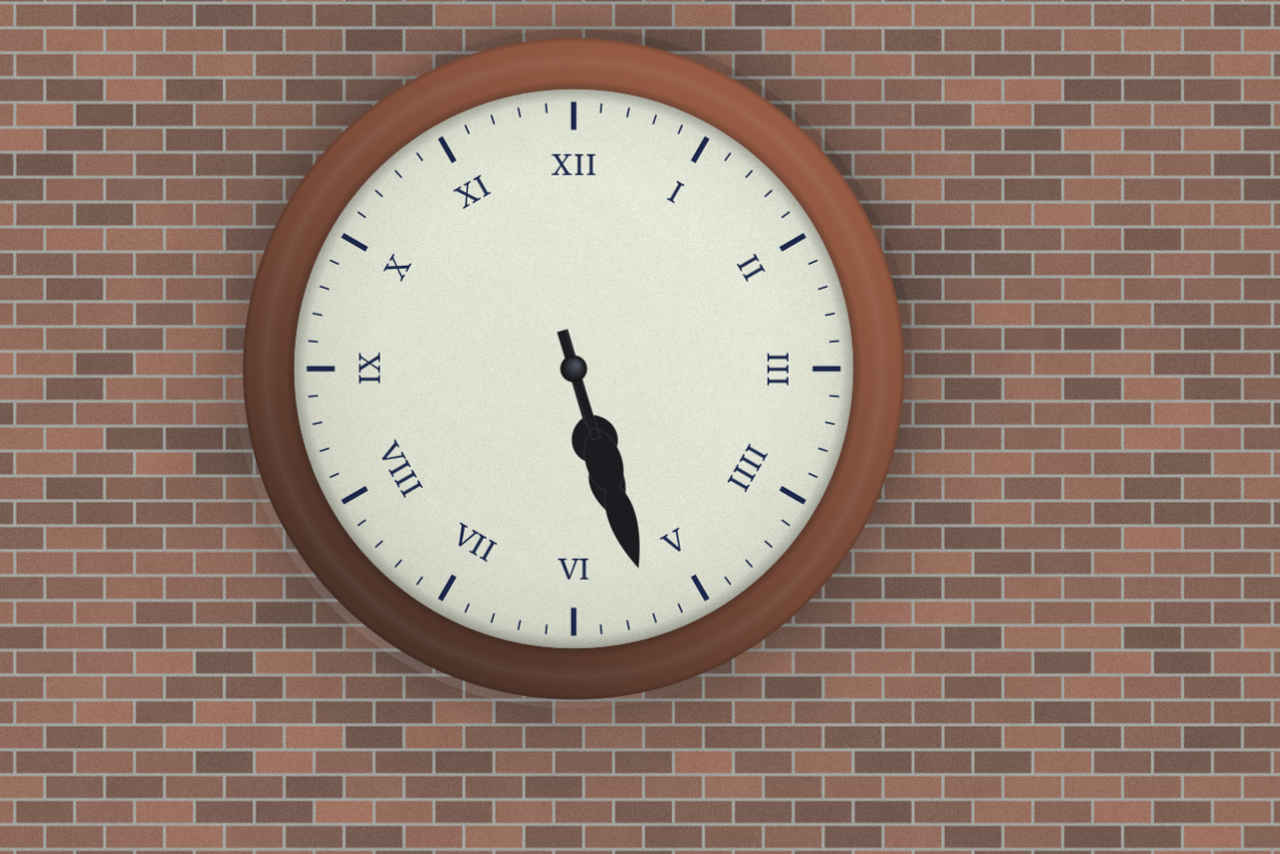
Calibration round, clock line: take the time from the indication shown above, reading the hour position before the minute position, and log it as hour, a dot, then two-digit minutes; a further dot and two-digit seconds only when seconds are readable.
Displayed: 5.27
